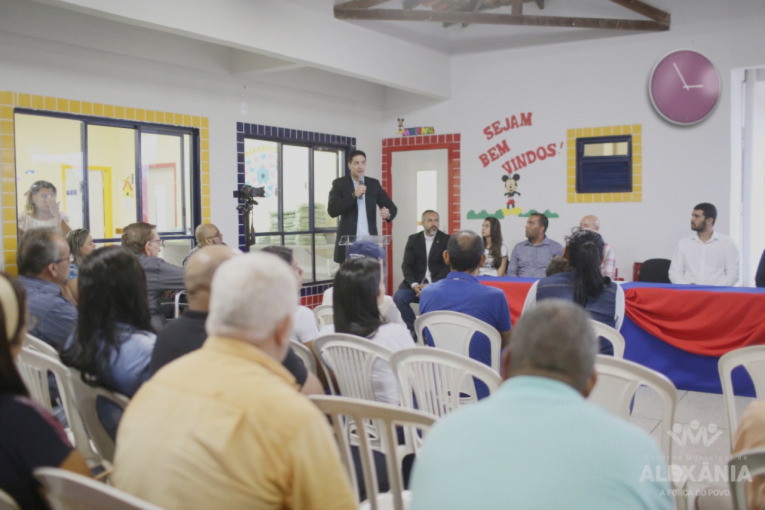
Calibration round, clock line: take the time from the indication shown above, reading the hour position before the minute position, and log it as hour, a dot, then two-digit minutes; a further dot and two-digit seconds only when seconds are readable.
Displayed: 2.55
